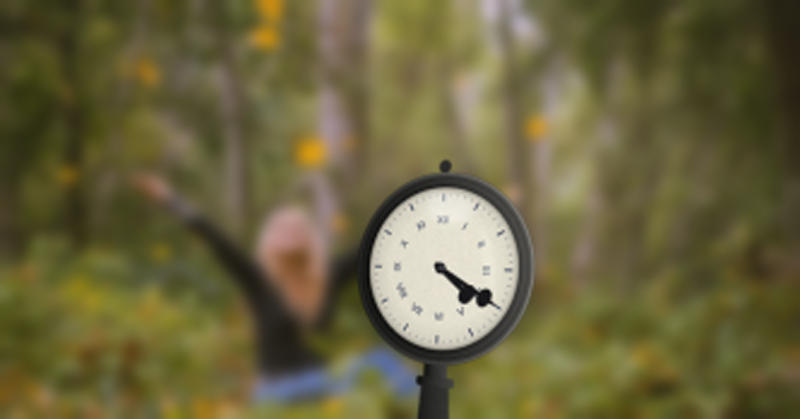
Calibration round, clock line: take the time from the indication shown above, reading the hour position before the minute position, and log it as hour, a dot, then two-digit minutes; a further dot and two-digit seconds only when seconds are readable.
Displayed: 4.20
